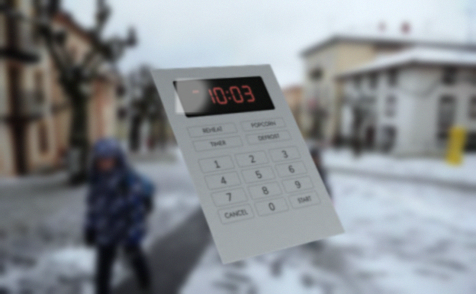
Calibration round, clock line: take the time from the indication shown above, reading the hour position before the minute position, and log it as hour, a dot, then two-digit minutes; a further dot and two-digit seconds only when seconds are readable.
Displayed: 10.03
